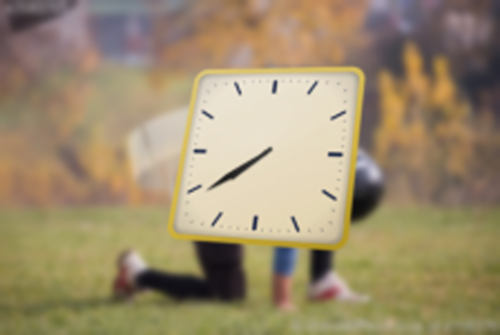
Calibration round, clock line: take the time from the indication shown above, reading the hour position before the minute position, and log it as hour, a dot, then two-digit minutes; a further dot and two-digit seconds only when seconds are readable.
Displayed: 7.39
